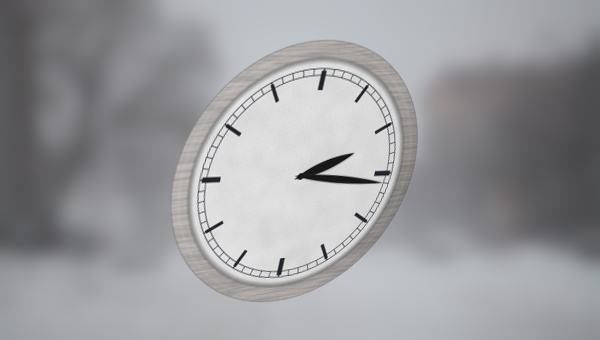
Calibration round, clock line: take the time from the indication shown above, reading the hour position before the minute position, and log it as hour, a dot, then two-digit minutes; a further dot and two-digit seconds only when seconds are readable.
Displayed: 2.16
